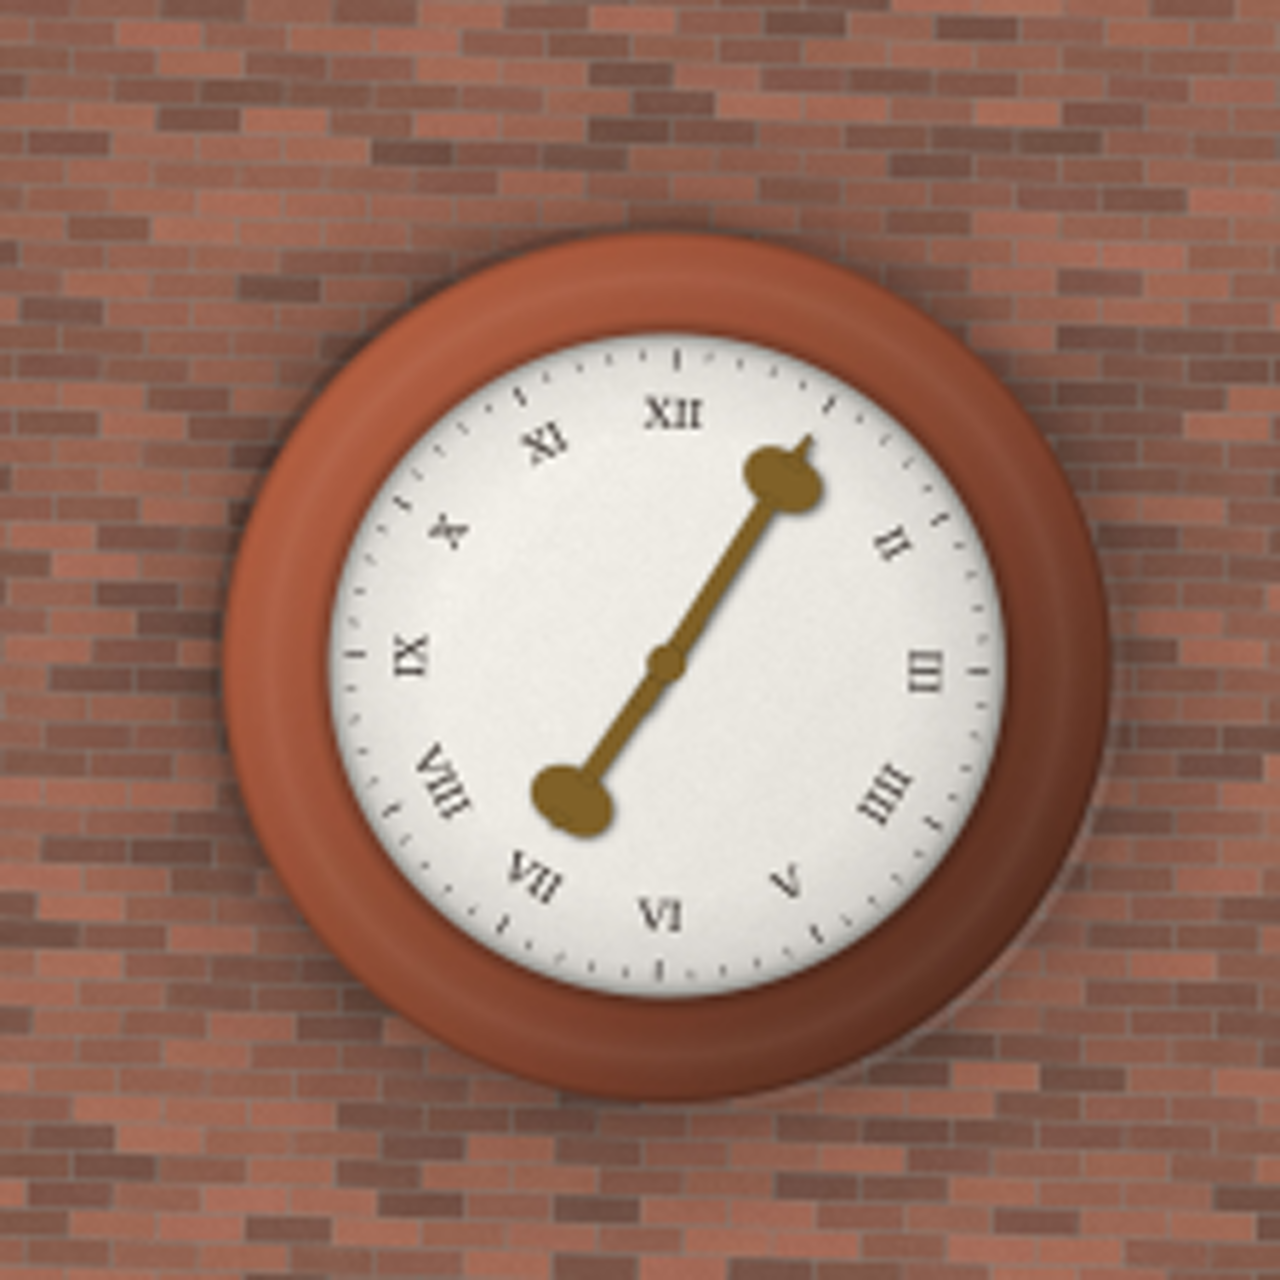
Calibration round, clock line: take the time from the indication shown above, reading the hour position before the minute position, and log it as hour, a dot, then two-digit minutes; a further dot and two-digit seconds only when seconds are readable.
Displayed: 7.05
